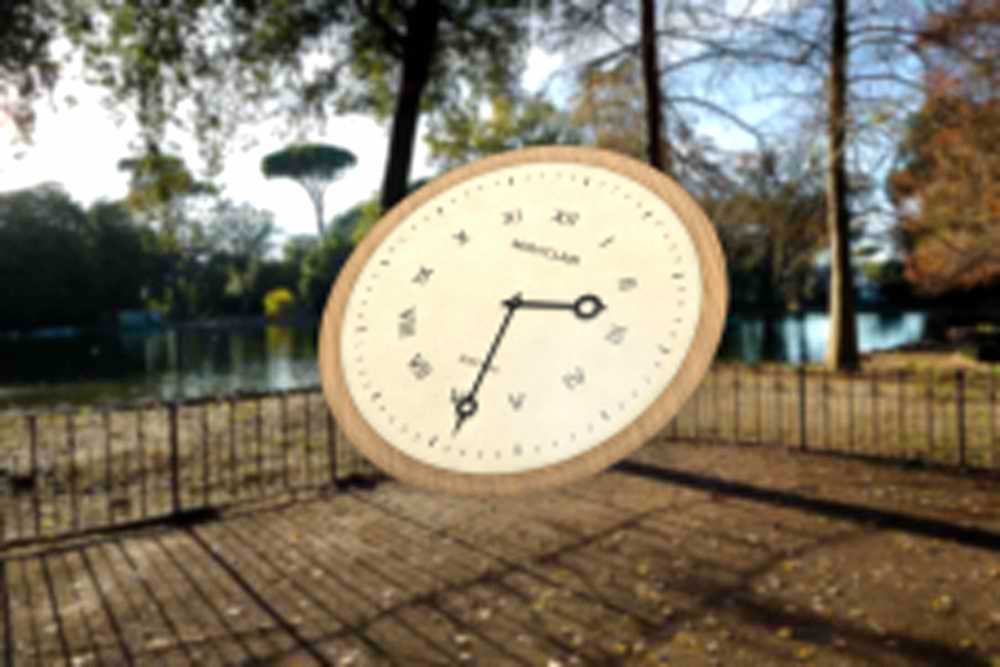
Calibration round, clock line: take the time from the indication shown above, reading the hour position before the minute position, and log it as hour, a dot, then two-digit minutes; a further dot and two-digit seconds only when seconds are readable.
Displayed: 2.29
